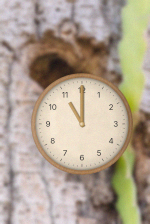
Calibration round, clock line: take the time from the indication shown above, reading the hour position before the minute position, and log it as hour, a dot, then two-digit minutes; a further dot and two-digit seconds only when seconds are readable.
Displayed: 11.00
